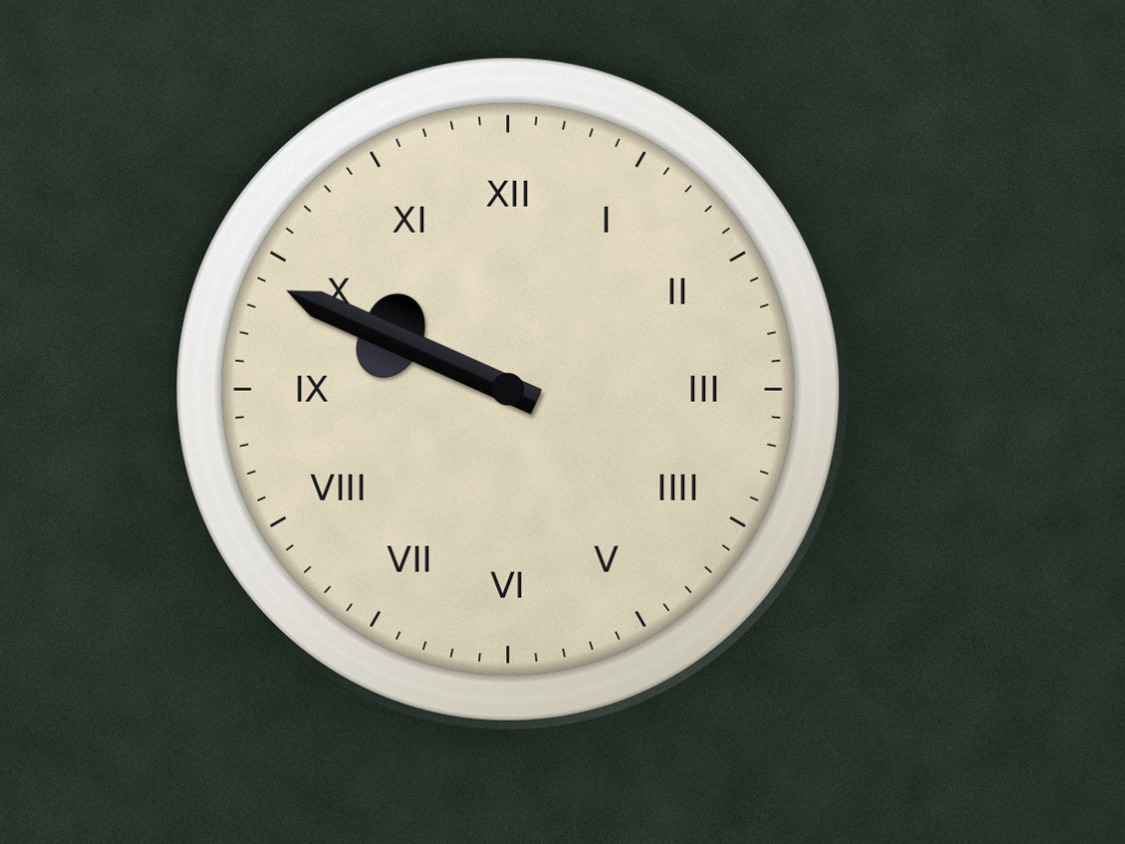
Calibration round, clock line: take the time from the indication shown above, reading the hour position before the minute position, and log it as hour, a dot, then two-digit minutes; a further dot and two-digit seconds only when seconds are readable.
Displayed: 9.49
